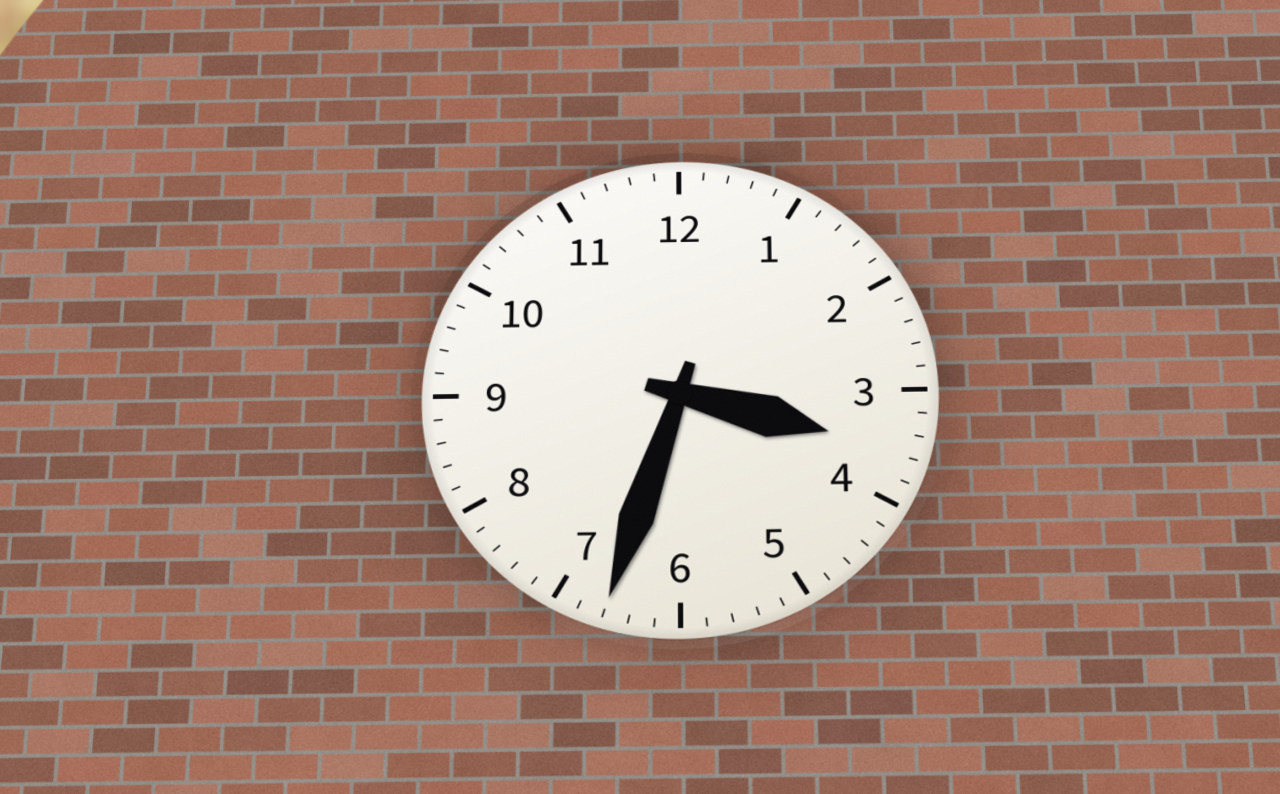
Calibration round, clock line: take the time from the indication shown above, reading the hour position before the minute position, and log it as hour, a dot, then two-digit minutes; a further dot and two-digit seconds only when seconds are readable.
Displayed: 3.33
